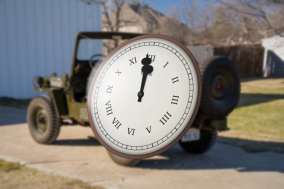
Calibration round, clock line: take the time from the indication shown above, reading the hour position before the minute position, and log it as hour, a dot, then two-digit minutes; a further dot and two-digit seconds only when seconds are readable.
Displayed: 11.59
